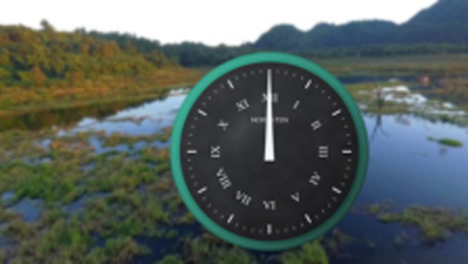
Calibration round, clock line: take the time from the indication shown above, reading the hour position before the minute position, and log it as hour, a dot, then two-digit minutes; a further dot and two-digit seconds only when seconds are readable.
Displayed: 12.00
